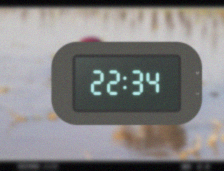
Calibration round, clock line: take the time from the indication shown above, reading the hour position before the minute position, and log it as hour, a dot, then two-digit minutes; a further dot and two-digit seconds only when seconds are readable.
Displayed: 22.34
